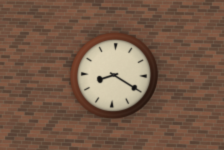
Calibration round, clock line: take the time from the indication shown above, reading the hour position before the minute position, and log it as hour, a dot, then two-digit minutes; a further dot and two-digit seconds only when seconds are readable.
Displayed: 8.20
